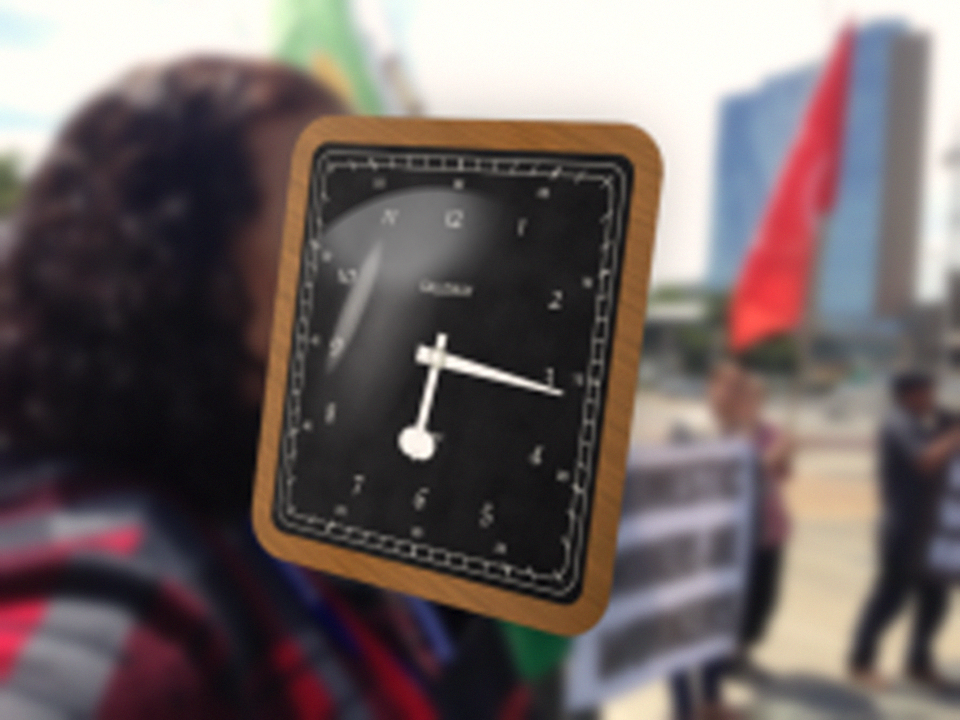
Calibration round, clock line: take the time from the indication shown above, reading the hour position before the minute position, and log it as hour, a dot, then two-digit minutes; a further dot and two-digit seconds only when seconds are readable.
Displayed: 6.16
